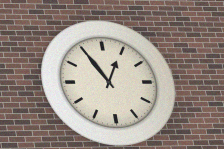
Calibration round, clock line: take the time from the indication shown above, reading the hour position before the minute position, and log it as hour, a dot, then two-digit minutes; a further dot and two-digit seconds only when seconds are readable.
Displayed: 12.55
